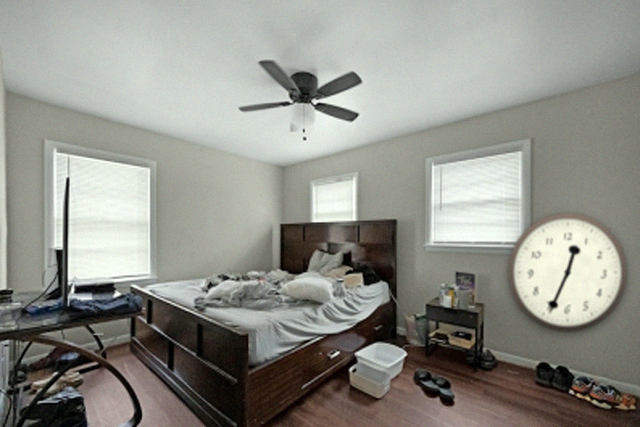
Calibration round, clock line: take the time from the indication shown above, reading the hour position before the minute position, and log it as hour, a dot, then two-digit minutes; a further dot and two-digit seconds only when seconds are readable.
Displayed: 12.34
